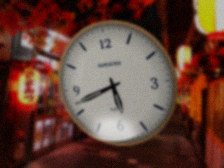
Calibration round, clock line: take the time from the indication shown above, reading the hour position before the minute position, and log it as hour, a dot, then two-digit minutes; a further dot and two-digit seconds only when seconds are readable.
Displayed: 5.42
